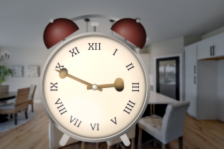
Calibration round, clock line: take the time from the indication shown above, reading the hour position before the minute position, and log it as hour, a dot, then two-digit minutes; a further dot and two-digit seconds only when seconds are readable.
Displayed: 2.49
